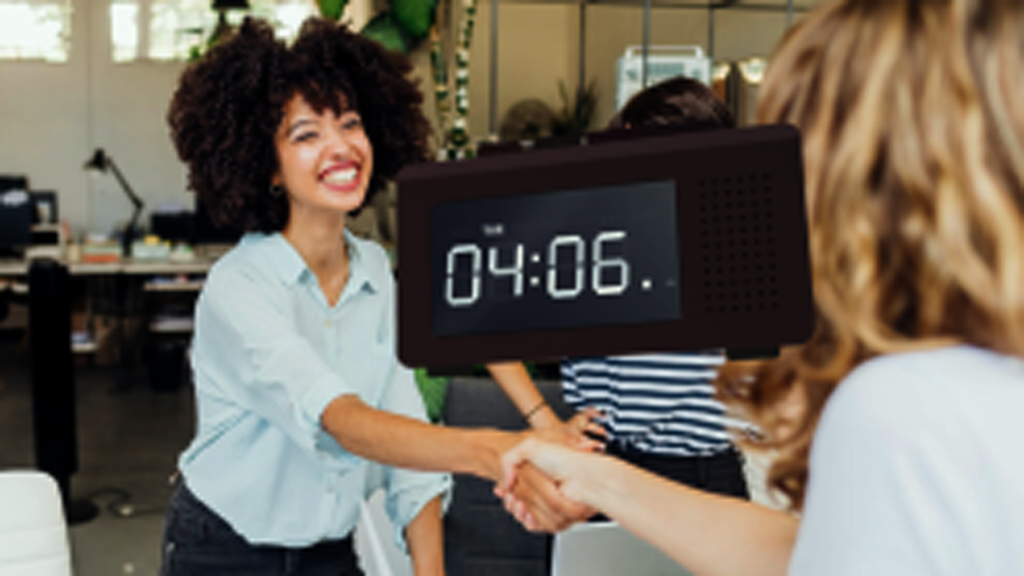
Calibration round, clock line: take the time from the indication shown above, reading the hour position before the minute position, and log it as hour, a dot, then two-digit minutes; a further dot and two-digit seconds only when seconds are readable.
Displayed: 4.06
